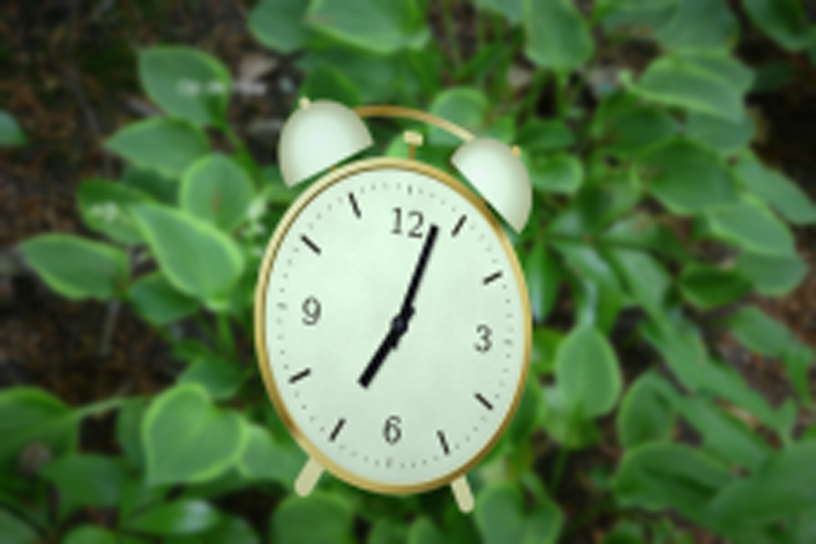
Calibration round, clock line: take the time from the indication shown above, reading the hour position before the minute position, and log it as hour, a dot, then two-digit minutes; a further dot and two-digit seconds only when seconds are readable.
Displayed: 7.03
